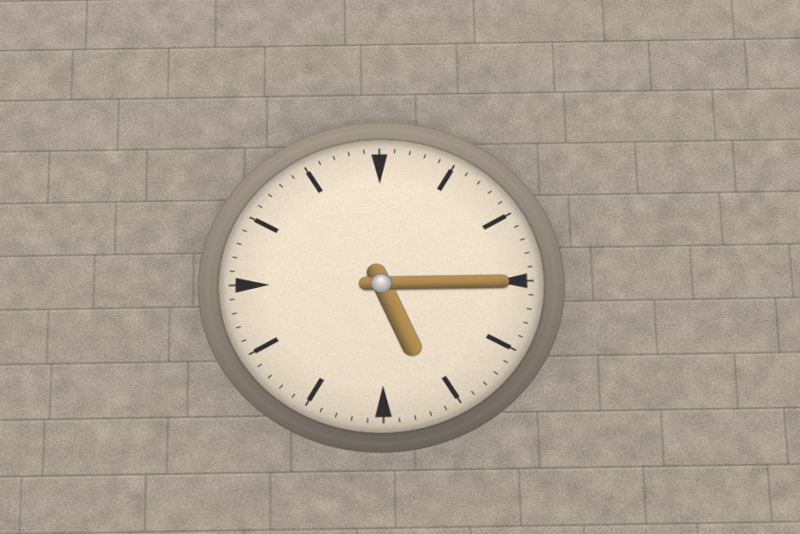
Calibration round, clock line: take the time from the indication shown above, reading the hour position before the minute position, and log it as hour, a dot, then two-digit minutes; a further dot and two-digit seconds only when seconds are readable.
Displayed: 5.15
